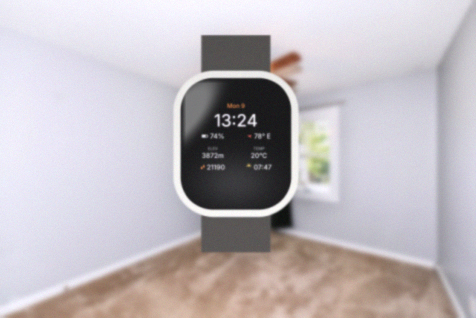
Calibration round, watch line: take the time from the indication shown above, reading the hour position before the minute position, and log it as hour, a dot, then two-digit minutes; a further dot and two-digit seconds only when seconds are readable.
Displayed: 13.24
